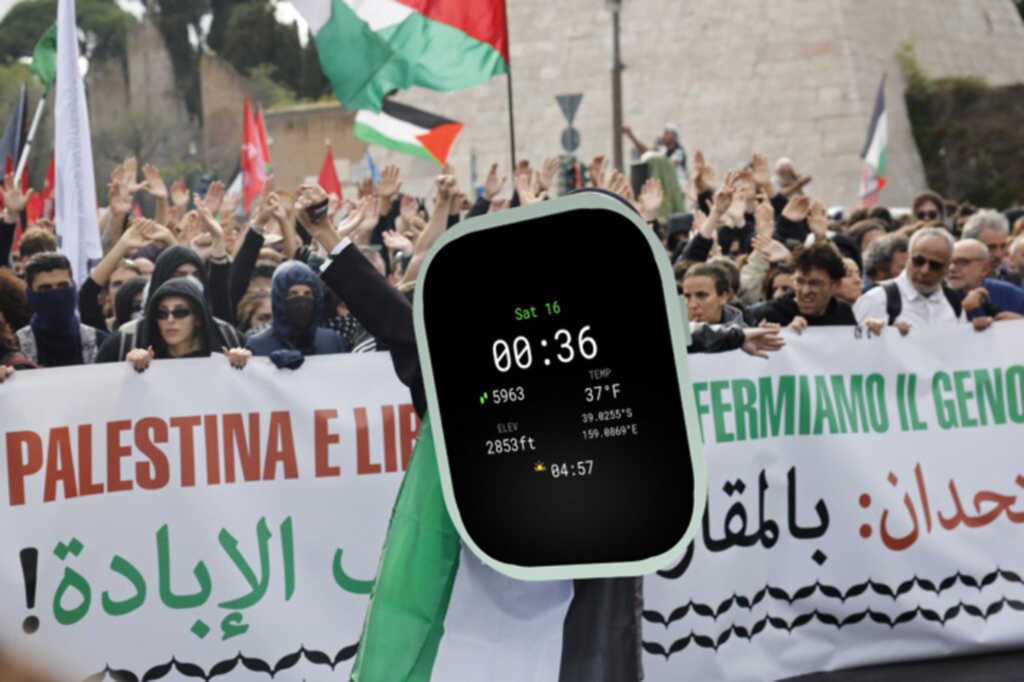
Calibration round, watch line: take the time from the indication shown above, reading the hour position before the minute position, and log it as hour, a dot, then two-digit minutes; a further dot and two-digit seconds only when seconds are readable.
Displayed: 0.36
